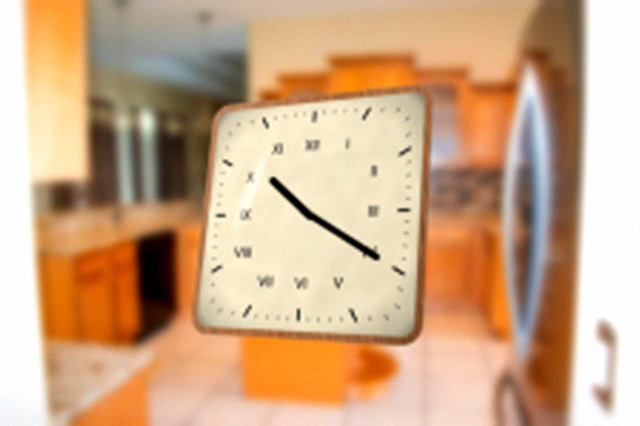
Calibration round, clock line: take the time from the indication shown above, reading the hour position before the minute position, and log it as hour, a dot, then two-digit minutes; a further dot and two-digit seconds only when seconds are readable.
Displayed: 10.20
